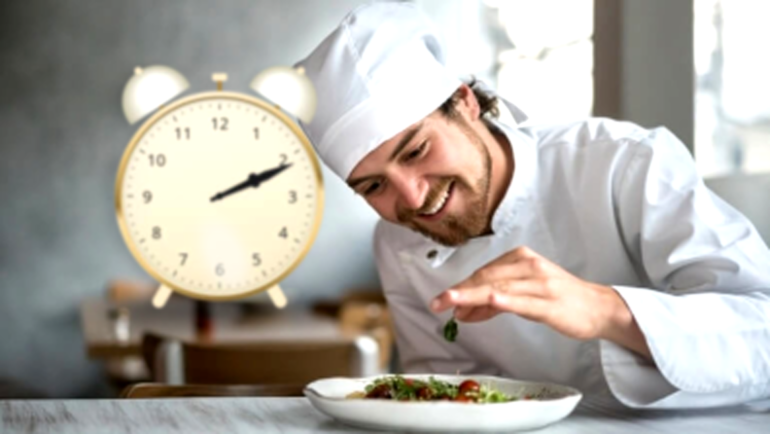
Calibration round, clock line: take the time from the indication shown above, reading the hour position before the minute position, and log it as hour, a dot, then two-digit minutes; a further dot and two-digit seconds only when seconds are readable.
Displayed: 2.11
